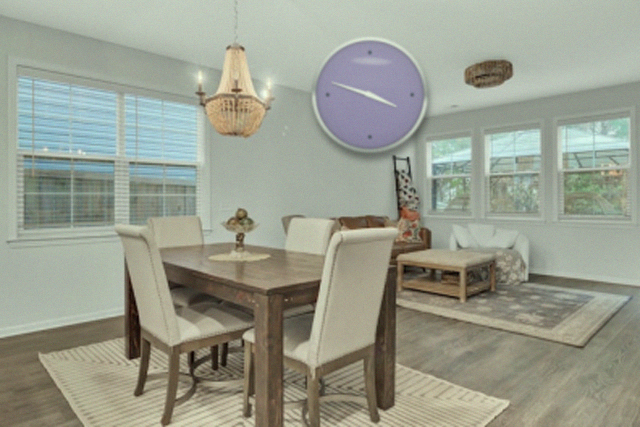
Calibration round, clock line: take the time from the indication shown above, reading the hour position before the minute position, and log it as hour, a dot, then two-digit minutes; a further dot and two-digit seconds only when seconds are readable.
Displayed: 3.48
